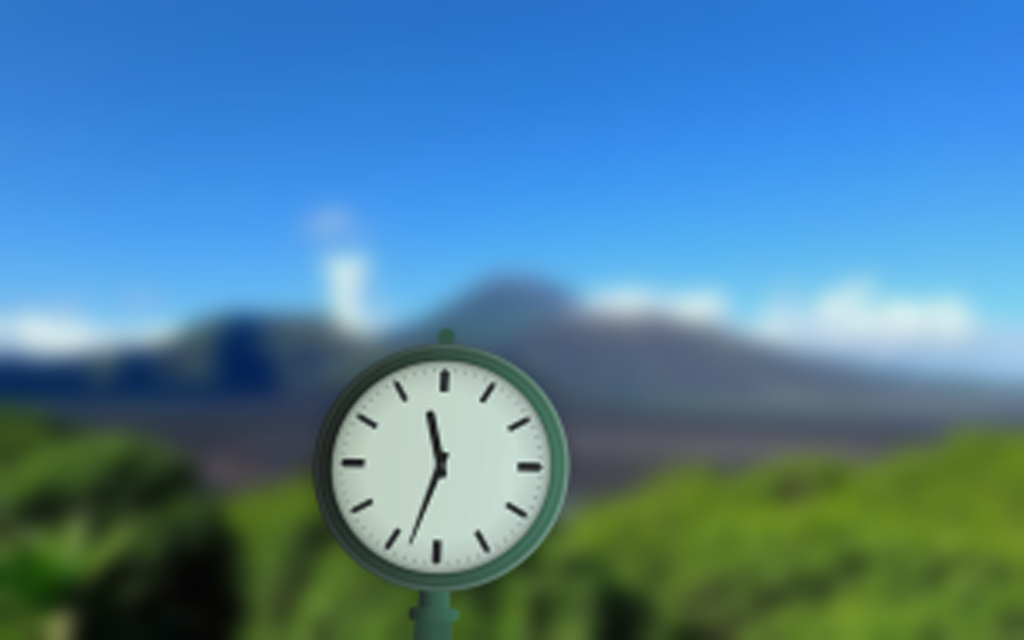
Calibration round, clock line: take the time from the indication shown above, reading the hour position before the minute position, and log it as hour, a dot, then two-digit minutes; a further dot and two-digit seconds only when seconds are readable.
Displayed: 11.33
